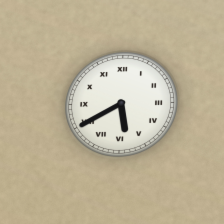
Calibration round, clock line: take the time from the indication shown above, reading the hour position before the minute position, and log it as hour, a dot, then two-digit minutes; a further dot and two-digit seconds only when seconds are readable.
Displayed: 5.40
